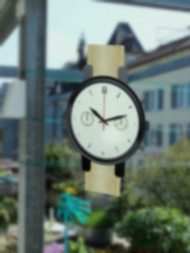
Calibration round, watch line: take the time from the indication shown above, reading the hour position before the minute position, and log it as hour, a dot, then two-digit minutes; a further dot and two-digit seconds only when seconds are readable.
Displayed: 10.12
